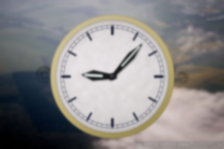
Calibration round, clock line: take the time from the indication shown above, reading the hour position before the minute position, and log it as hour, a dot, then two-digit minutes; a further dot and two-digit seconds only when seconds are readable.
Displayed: 9.07
